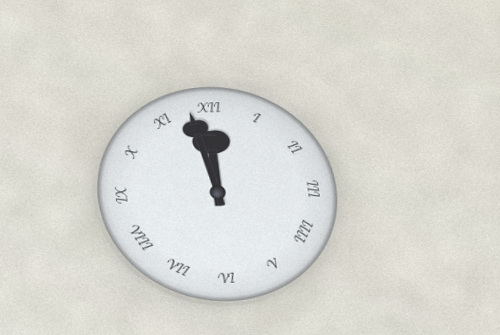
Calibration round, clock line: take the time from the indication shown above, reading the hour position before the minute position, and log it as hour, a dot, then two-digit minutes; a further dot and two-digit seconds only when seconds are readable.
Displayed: 11.58
